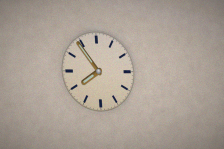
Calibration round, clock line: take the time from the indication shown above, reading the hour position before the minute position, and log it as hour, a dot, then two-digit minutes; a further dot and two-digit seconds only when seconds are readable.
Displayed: 7.54
